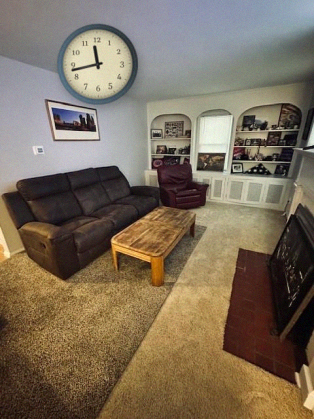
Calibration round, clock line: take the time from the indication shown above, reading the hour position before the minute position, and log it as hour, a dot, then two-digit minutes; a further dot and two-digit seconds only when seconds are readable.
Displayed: 11.43
